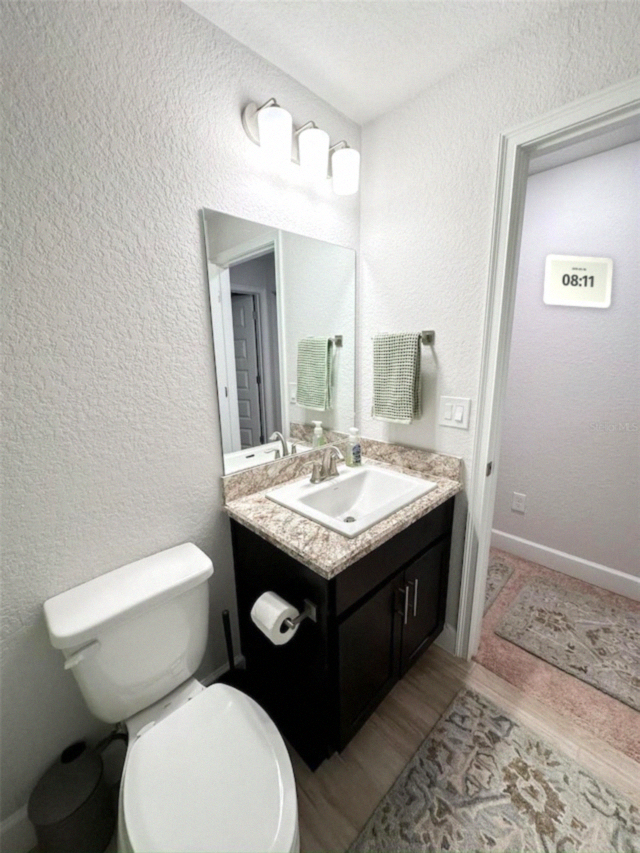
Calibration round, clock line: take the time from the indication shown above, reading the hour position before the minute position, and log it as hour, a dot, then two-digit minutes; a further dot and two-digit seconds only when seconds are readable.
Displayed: 8.11
